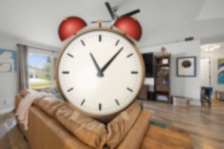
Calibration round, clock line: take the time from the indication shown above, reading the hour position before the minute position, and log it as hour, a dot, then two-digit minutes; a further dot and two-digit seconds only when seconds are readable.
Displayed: 11.07
